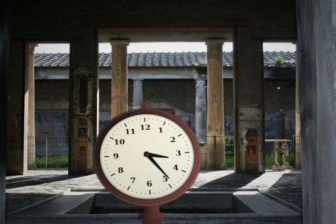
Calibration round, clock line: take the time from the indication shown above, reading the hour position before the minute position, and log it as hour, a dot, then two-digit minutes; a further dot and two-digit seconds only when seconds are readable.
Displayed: 3.24
